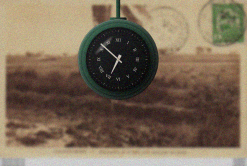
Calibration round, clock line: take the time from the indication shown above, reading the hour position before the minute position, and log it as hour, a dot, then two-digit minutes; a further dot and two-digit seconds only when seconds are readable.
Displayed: 6.52
